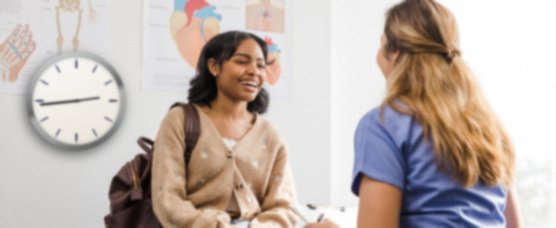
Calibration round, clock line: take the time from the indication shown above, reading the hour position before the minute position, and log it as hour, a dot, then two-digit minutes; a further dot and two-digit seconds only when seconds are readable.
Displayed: 2.44
